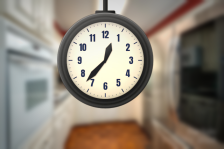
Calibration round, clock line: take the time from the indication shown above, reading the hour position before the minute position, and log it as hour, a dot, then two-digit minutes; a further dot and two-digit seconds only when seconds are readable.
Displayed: 12.37
